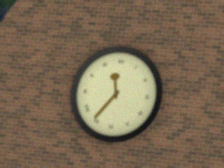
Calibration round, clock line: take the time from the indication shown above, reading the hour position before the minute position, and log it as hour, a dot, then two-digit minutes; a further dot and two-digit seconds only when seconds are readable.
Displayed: 11.36
